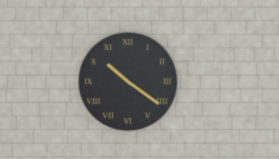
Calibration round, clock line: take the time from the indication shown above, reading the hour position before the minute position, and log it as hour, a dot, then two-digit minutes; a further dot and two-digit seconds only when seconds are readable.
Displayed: 10.21
